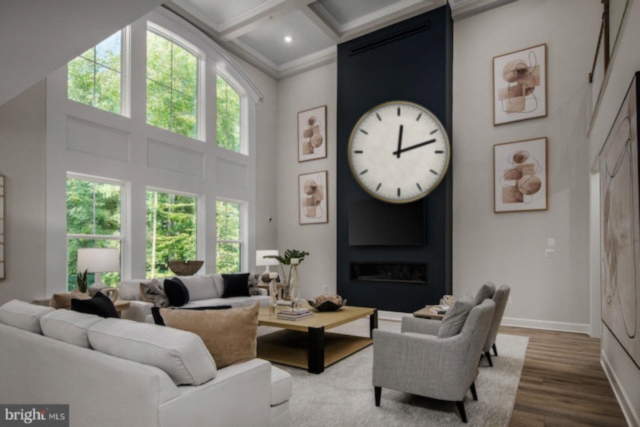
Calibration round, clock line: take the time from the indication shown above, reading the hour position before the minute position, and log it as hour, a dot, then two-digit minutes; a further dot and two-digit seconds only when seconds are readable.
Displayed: 12.12
